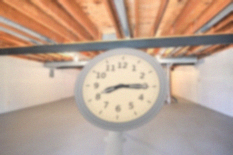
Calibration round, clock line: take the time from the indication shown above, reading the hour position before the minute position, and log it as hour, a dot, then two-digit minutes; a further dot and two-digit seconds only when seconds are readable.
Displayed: 8.15
